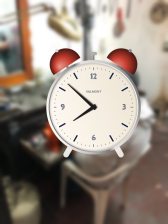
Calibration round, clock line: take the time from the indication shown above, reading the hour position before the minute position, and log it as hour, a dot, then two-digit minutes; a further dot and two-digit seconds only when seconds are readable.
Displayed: 7.52
